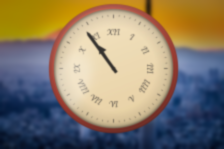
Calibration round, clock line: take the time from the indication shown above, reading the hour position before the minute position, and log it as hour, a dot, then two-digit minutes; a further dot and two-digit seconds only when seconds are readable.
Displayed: 10.54
